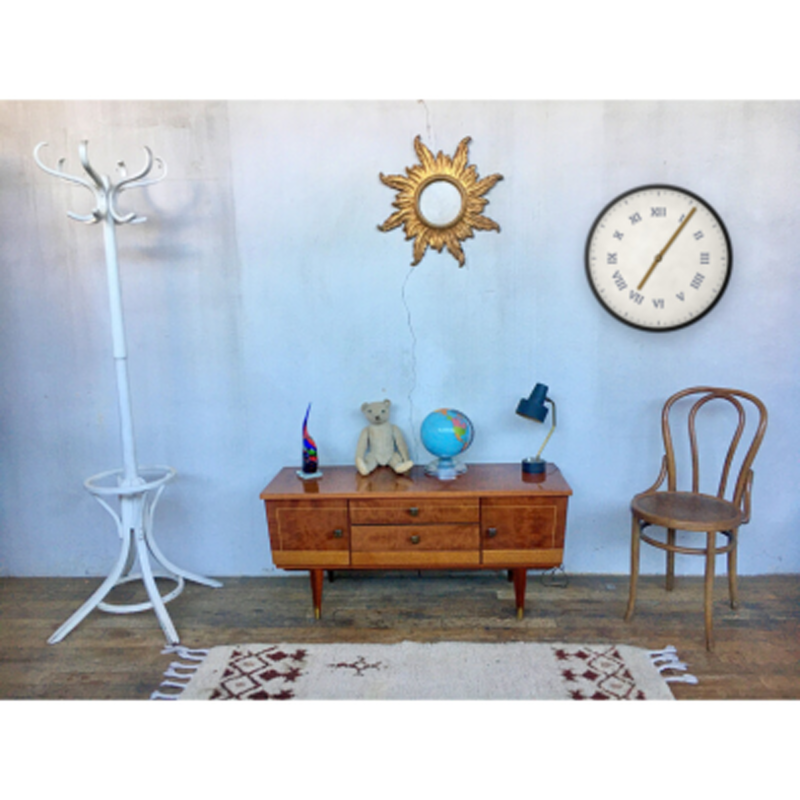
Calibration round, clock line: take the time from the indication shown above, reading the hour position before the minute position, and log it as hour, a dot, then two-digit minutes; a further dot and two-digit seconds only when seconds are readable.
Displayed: 7.06
